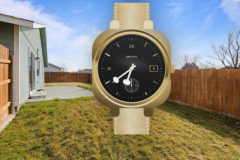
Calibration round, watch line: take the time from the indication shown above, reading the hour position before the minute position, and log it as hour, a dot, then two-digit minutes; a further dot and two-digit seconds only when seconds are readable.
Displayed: 6.39
